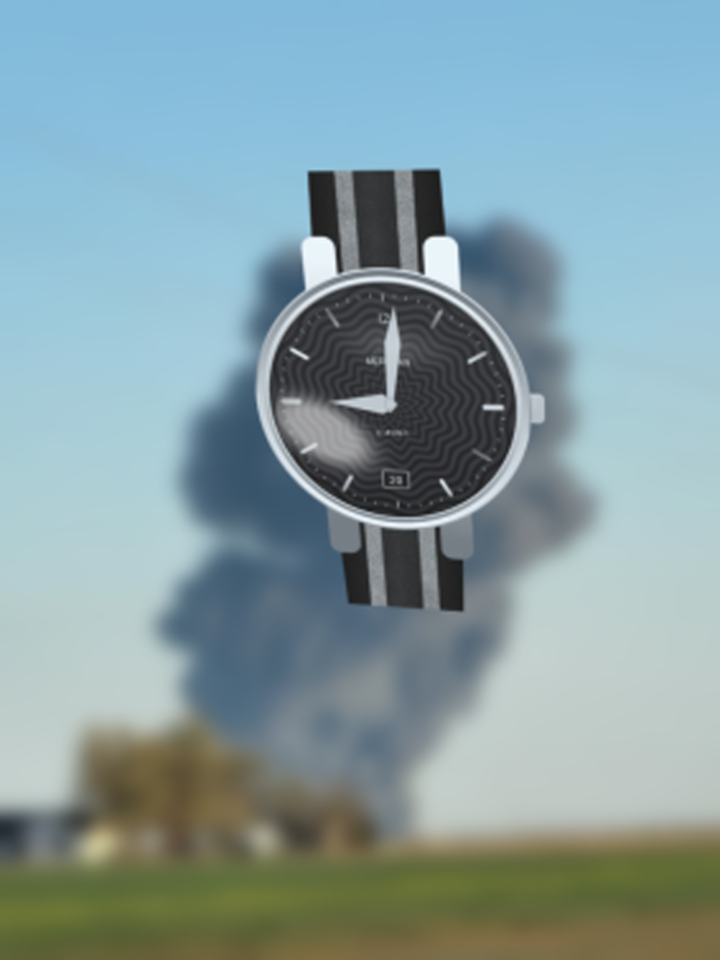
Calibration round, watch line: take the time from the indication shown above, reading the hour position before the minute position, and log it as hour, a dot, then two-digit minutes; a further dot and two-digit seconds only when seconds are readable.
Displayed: 9.01
